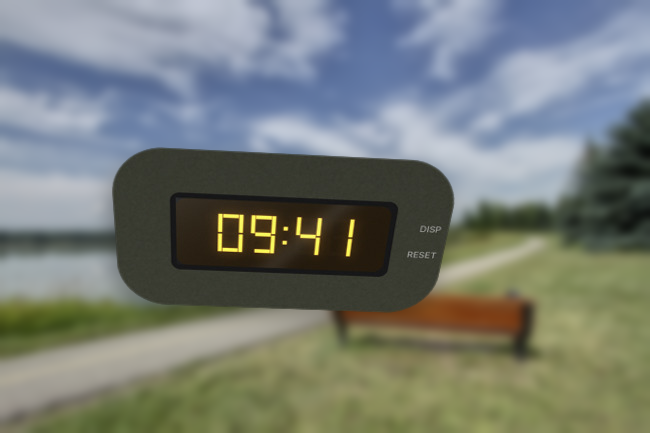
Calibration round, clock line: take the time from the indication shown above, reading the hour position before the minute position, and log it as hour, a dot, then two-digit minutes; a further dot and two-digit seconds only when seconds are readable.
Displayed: 9.41
